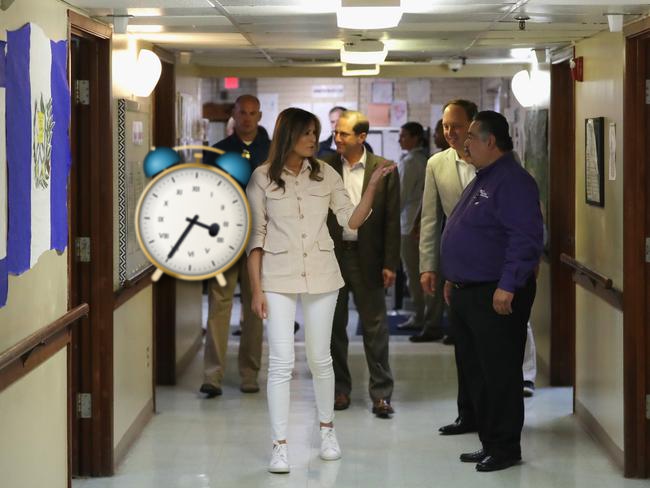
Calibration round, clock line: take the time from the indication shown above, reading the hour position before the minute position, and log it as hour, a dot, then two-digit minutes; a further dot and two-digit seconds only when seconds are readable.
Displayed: 3.35
